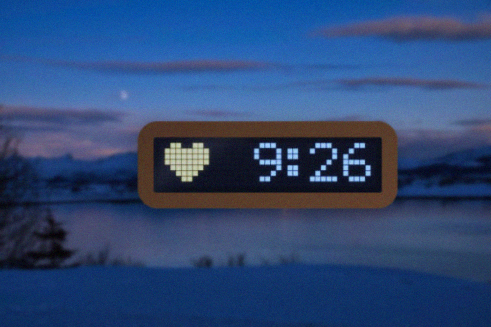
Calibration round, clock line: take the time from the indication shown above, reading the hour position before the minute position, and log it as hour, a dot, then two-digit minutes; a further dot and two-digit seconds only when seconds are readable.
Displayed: 9.26
